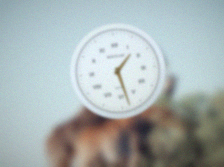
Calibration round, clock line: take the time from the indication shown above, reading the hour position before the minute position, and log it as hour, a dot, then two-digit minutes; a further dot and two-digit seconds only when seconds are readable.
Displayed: 1.28
